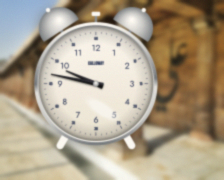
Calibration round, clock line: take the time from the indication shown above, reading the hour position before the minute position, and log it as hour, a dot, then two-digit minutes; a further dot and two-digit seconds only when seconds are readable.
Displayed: 9.47
